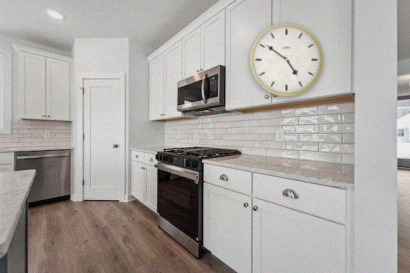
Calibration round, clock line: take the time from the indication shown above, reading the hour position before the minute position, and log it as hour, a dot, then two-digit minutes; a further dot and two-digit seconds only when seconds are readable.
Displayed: 4.51
